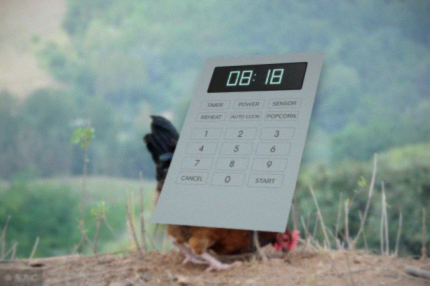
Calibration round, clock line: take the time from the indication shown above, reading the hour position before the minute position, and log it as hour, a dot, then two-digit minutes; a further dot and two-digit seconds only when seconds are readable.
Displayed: 8.18
